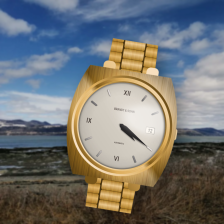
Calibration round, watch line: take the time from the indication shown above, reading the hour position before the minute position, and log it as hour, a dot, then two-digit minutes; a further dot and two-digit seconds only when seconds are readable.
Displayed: 4.20
